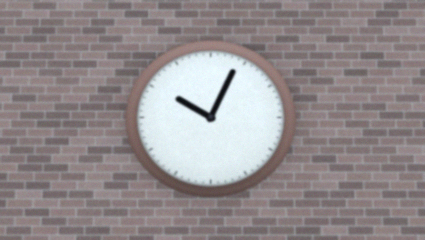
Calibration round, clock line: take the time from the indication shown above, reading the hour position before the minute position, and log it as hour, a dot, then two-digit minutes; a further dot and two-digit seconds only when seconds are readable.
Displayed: 10.04
